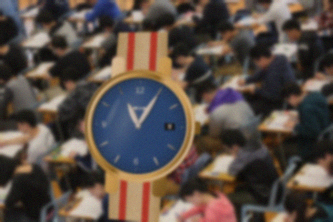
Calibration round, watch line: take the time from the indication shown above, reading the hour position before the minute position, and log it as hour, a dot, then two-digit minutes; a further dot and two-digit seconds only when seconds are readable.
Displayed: 11.05
